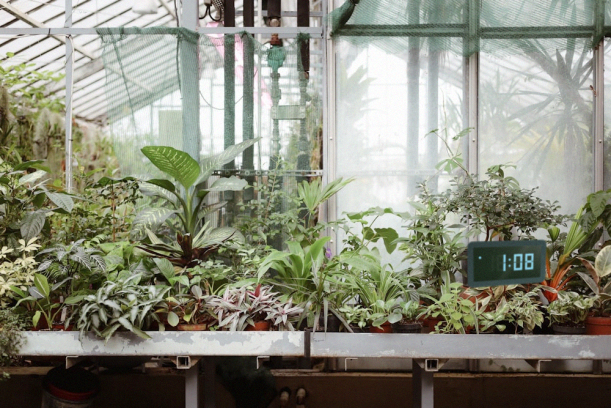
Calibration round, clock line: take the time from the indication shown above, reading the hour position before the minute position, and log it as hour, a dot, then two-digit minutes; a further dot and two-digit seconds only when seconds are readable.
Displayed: 1.08
